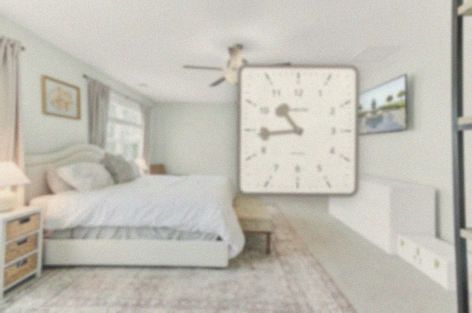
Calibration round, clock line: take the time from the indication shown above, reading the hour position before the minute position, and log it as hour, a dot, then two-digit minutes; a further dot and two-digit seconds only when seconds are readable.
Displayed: 10.44
